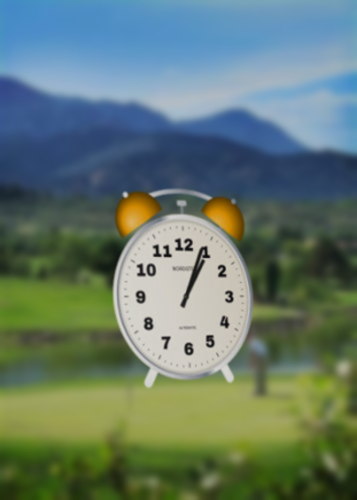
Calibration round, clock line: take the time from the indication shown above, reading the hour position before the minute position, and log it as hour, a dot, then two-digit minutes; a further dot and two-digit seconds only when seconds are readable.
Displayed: 1.04
